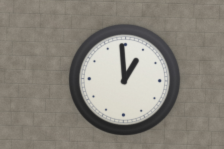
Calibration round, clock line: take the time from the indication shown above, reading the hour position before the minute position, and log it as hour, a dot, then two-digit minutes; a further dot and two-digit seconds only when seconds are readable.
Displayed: 12.59
